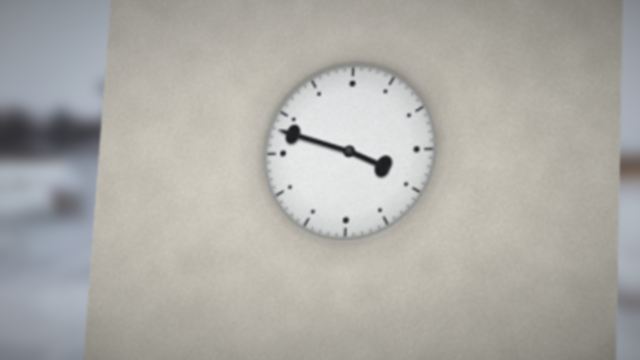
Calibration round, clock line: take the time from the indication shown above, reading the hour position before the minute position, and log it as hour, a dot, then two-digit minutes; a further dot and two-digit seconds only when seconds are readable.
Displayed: 3.48
